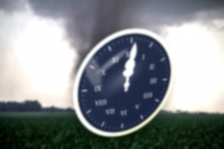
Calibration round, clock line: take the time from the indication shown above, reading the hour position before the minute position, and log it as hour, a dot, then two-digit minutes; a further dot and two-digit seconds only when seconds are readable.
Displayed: 12.01
